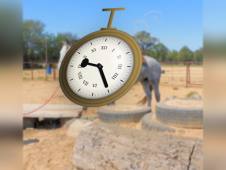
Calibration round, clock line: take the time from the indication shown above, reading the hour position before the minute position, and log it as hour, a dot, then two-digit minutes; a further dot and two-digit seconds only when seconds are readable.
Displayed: 9.25
